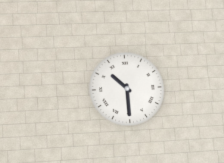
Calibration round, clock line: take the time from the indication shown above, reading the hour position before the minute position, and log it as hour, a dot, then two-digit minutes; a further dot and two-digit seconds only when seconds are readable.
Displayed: 10.30
